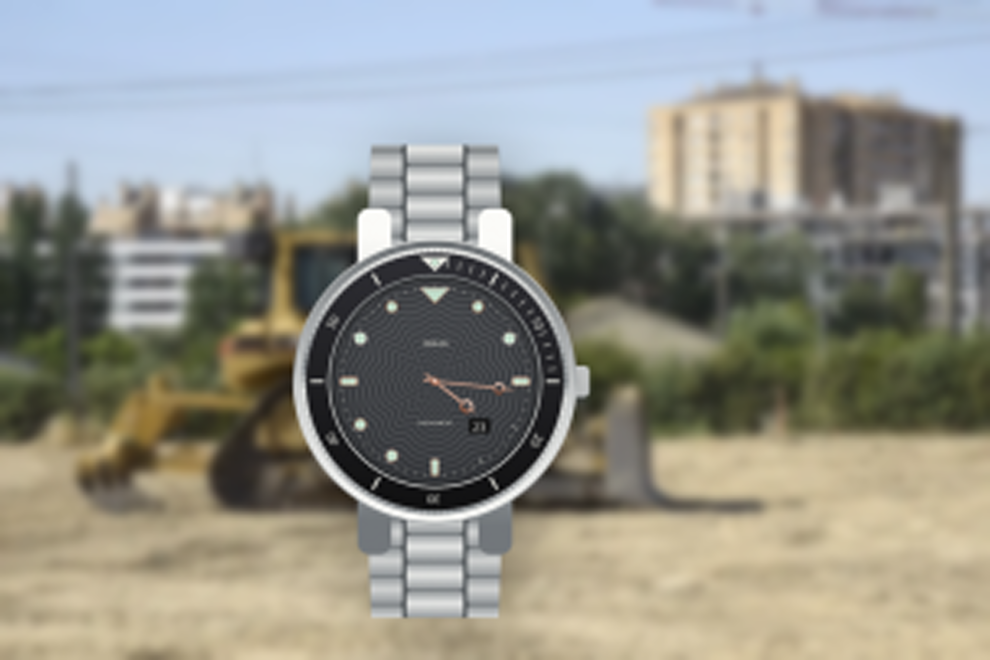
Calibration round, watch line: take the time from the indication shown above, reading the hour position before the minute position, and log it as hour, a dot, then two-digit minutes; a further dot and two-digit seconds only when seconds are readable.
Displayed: 4.16
